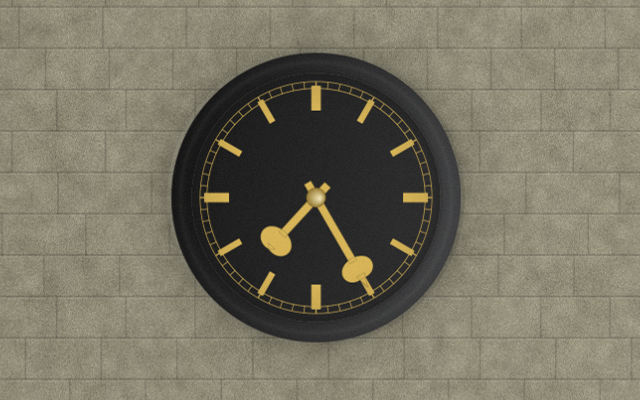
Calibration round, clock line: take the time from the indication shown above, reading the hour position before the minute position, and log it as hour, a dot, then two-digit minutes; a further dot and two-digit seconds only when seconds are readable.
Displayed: 7.25
